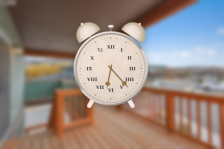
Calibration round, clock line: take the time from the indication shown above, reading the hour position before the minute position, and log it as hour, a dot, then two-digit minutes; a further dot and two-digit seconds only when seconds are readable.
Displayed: 6.23
